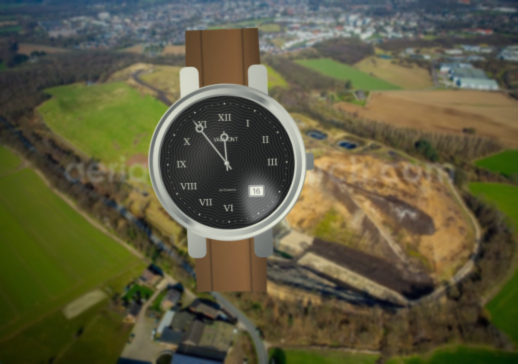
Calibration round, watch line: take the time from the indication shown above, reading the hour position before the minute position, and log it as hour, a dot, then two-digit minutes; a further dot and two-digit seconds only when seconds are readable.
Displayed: 11.54
